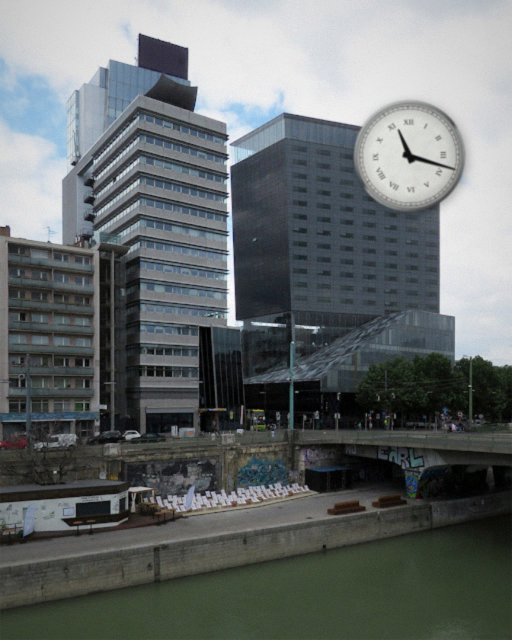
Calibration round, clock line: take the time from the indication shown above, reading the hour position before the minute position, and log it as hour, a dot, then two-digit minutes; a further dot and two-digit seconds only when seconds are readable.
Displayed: 11.18
